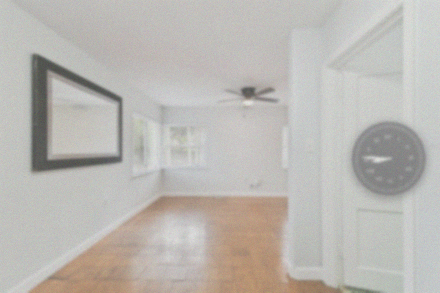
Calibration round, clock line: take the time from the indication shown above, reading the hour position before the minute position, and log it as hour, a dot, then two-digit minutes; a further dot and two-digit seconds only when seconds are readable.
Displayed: 8.46
